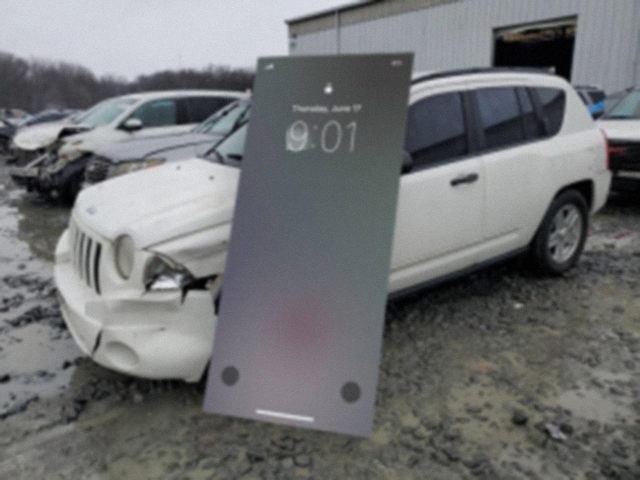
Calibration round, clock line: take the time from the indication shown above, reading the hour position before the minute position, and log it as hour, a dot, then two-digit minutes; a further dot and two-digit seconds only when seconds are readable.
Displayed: 9.01
